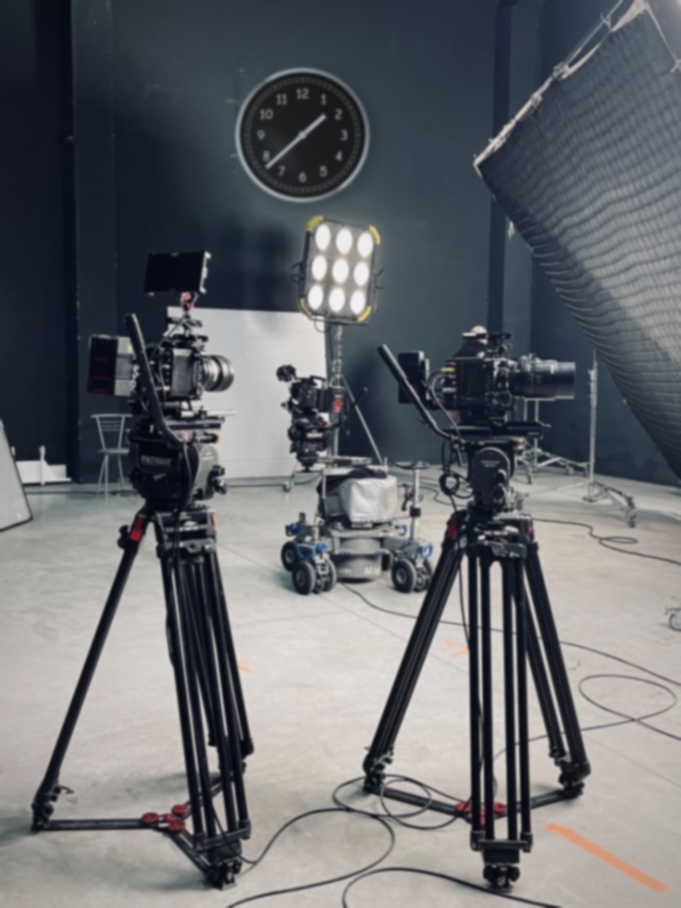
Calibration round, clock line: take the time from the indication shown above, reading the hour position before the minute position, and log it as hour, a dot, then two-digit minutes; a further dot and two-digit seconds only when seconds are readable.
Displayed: 1.38
